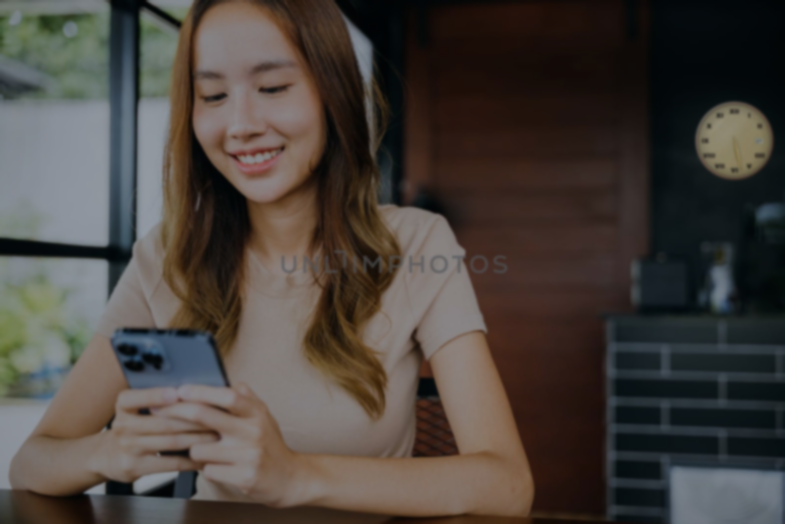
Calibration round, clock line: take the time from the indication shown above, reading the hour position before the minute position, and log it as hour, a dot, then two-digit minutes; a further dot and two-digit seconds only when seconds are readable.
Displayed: 5.28
